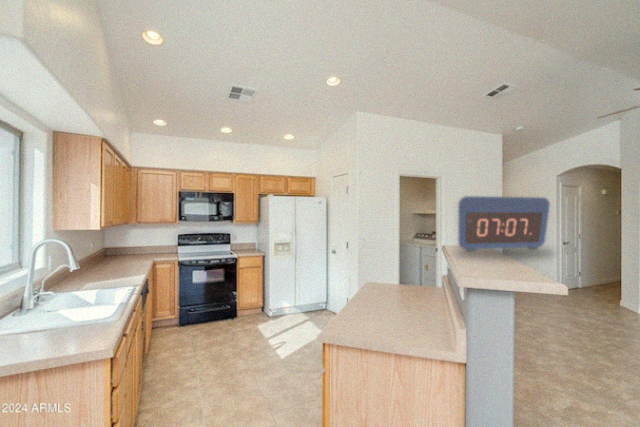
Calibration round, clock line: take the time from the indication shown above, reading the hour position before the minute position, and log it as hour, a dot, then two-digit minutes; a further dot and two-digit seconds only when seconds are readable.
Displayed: 7.07
